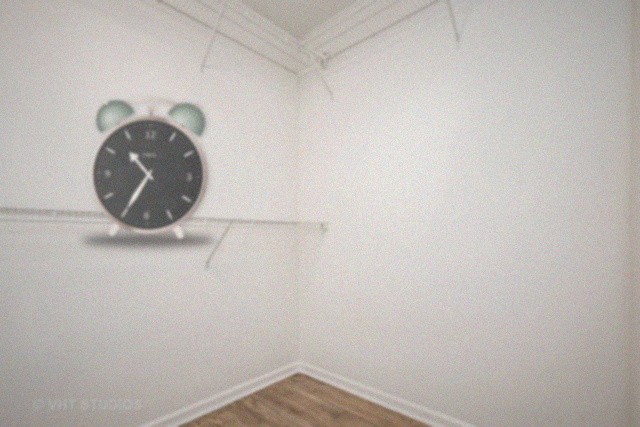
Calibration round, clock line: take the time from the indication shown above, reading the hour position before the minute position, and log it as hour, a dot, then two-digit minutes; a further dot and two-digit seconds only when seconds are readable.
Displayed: 10.35
